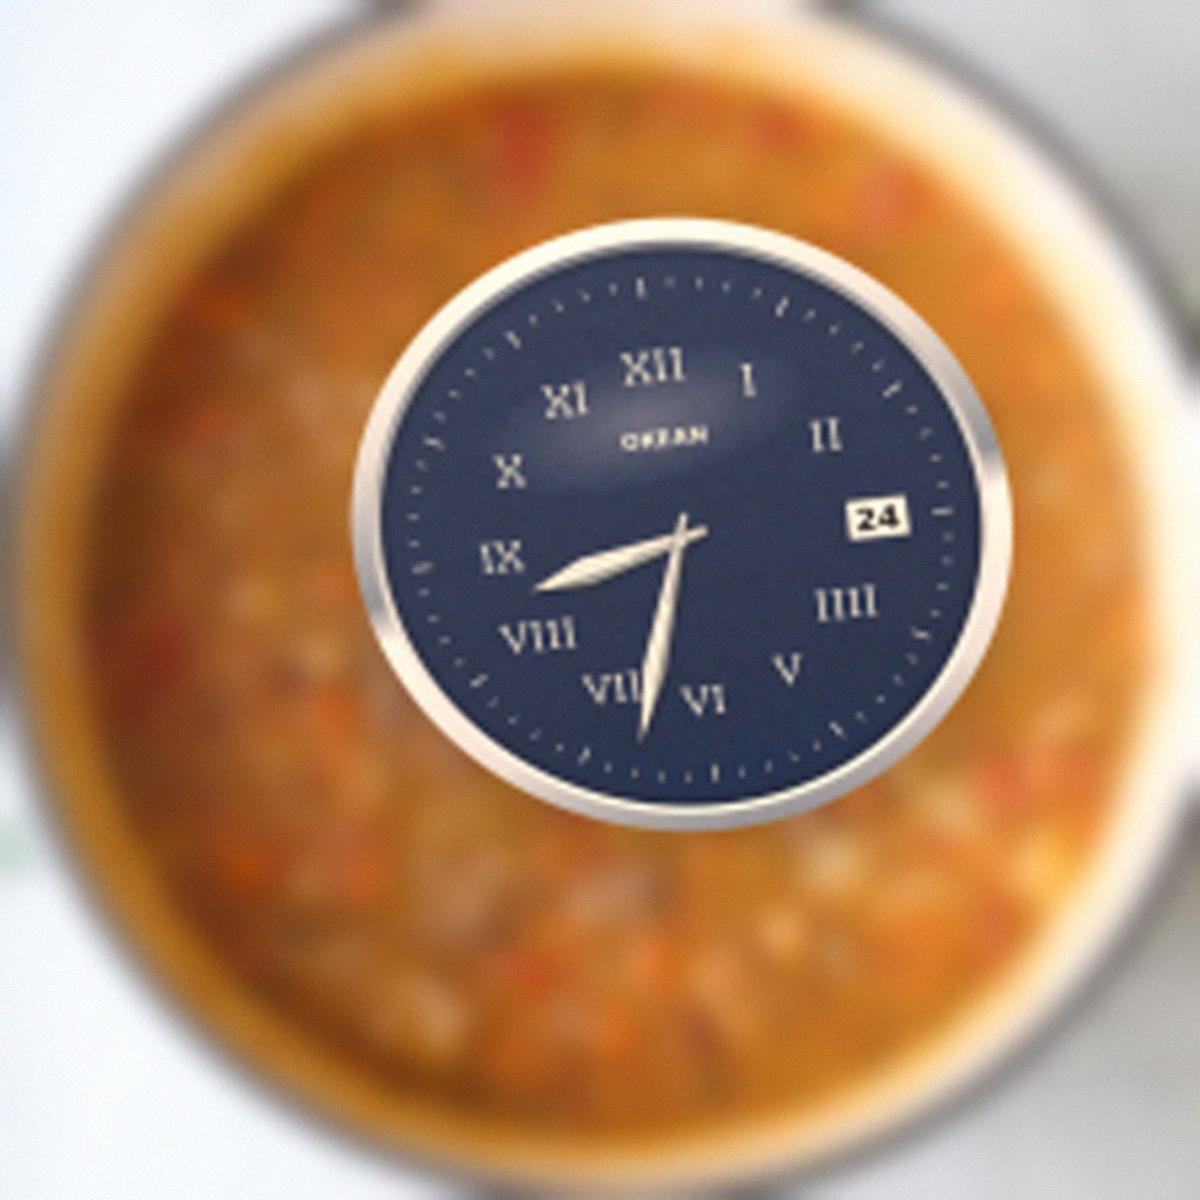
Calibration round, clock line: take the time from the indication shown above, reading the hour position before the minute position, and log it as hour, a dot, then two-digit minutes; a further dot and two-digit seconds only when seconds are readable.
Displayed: 8.33
